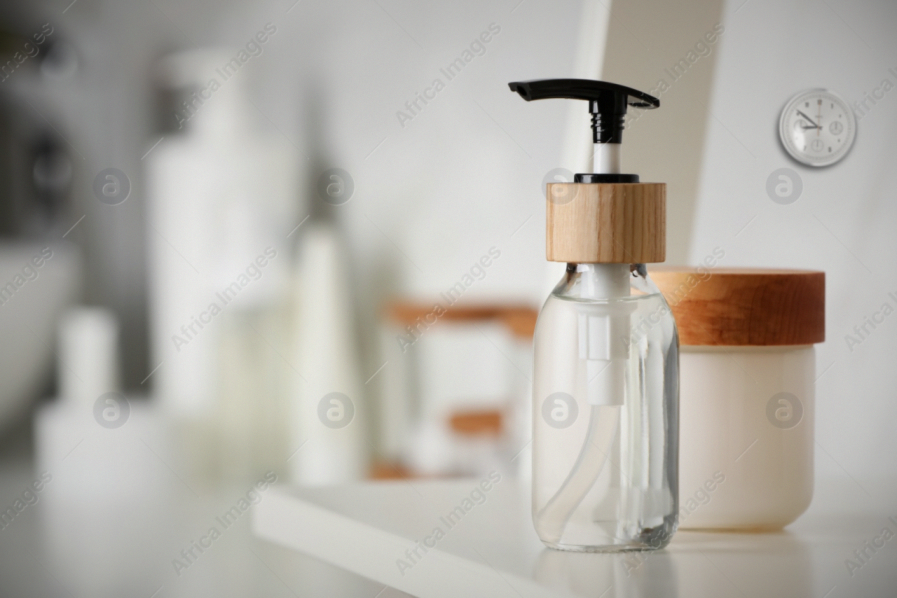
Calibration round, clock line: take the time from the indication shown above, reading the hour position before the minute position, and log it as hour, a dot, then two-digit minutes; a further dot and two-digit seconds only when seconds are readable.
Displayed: 8.51
